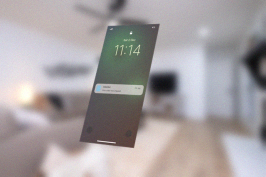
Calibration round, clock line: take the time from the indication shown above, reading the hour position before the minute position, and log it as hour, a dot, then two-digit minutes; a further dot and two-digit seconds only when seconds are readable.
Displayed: 11.14
